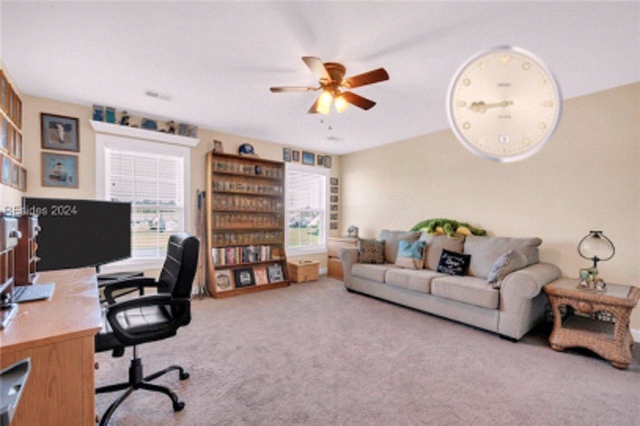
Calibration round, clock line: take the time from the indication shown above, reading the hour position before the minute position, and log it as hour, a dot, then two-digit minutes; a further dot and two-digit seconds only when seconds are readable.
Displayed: 8.44
